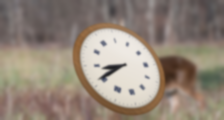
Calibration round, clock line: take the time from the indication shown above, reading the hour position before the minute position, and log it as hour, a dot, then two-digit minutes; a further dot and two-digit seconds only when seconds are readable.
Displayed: 9.46
